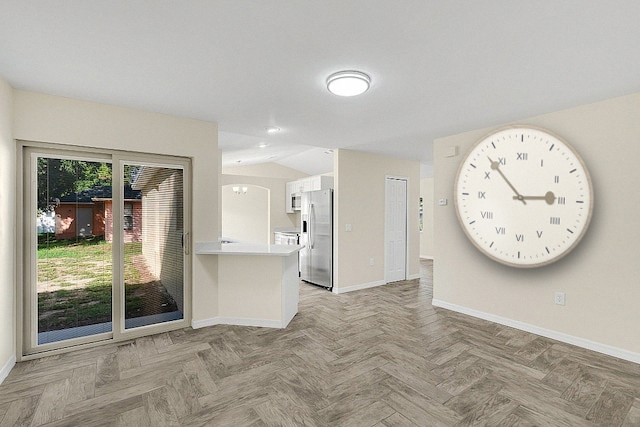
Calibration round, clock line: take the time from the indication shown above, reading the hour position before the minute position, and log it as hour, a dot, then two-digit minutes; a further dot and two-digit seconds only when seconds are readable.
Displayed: 2.53
